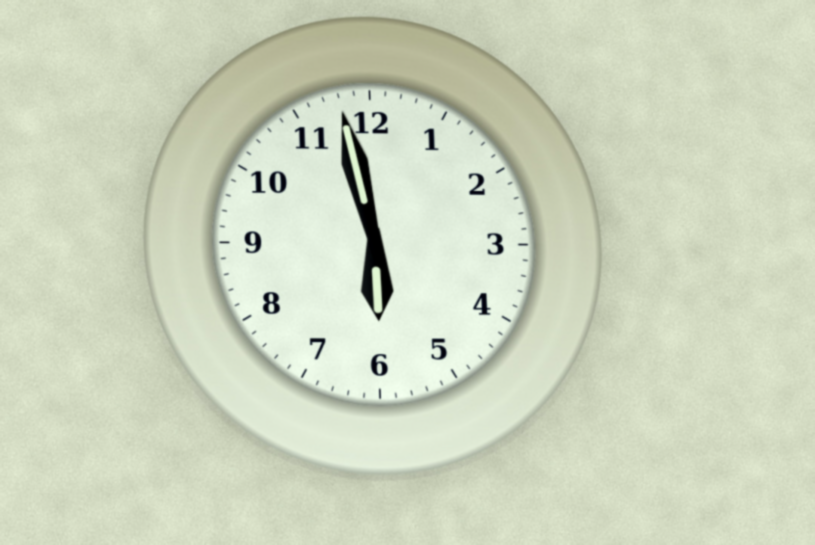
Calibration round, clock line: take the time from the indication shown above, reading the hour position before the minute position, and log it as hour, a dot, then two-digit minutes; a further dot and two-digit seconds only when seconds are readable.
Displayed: 5.58
